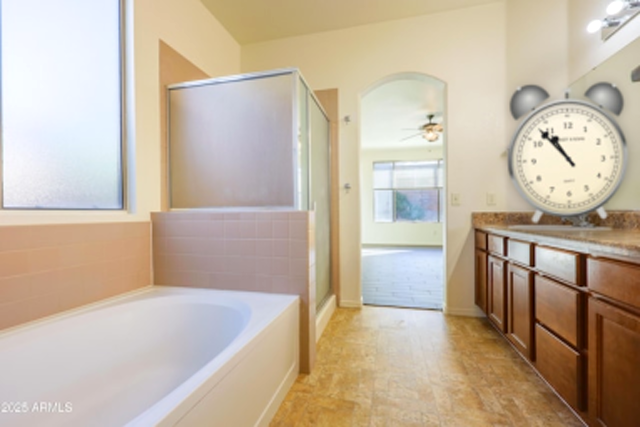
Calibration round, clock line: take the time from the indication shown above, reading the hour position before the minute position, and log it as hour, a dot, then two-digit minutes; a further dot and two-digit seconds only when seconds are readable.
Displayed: 10.53
